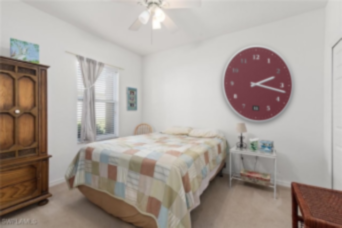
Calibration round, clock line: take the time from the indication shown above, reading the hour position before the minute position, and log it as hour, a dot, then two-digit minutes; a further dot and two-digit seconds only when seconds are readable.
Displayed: 2.17
